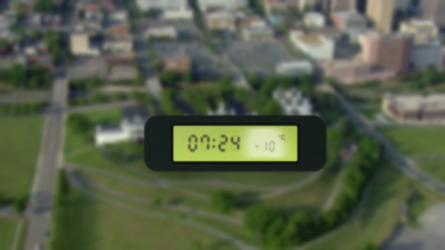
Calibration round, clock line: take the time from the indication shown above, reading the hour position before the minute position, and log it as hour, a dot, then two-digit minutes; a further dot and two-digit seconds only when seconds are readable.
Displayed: 7.24
